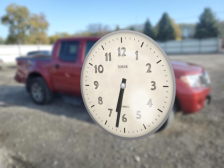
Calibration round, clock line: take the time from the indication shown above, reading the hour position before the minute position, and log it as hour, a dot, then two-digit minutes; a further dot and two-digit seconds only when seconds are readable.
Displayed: 6.32
